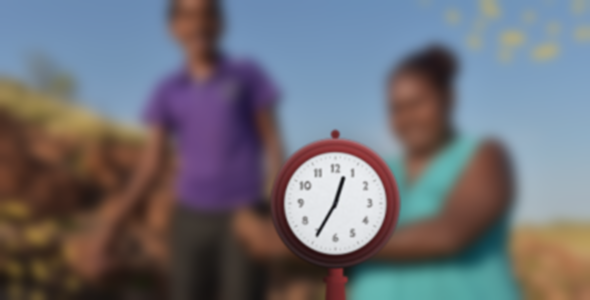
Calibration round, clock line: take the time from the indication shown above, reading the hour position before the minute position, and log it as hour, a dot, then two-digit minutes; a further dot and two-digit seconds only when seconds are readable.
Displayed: 12.35
